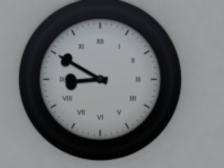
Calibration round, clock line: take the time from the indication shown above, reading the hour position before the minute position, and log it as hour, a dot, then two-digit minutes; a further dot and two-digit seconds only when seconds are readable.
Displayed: 8.50
